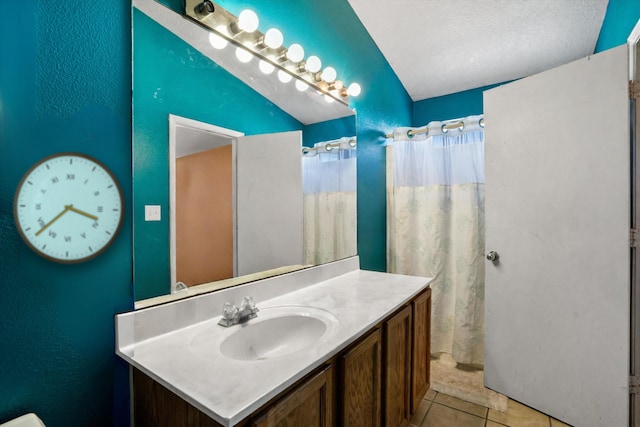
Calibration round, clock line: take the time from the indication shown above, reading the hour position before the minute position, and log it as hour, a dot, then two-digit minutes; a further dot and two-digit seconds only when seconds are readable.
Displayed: 3.38
